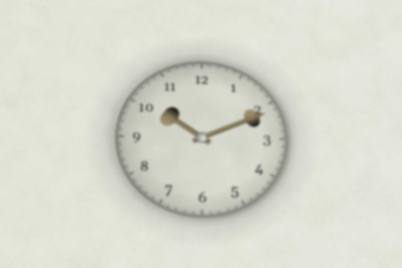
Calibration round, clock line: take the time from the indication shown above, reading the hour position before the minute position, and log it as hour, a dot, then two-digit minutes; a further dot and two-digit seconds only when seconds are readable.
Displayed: 10.11
